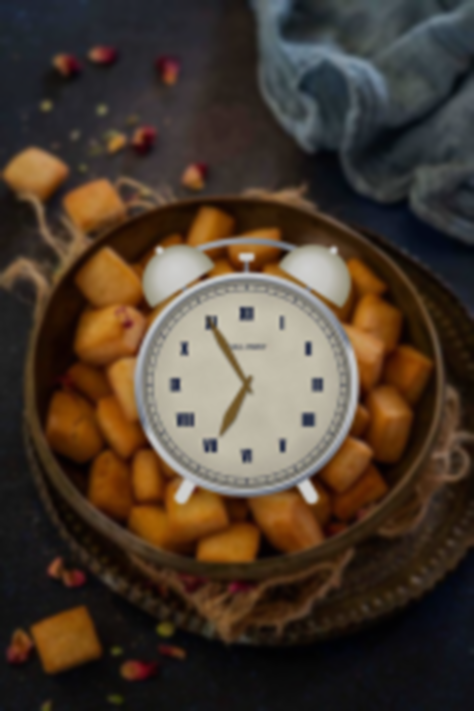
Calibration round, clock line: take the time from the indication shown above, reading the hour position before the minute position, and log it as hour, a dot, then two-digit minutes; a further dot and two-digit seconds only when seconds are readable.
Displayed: 6.55
